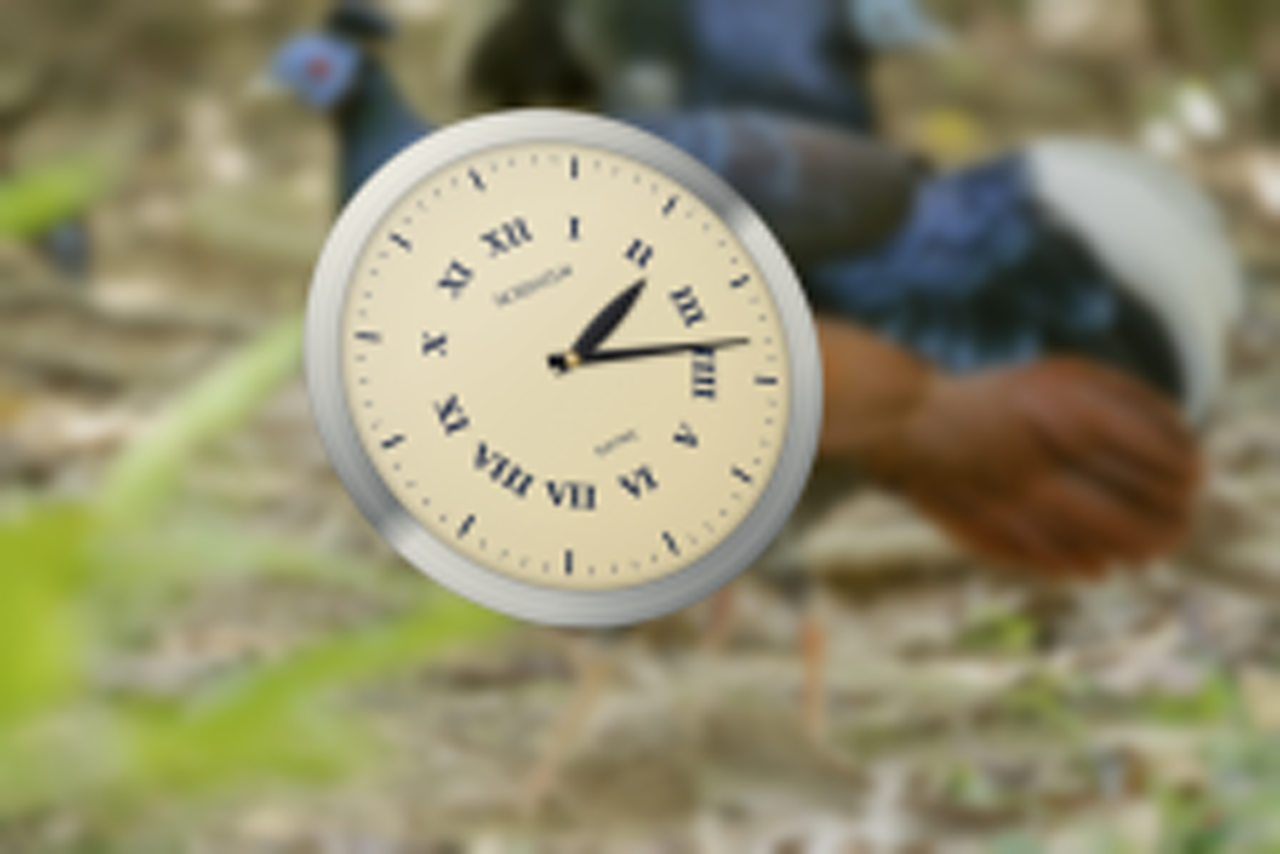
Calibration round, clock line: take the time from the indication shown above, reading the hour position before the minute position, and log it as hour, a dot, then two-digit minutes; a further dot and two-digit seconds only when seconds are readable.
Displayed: 2.18
